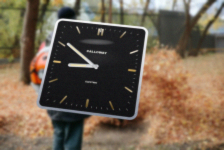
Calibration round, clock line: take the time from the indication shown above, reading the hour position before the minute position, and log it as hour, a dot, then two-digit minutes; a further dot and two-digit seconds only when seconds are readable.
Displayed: 8.51
